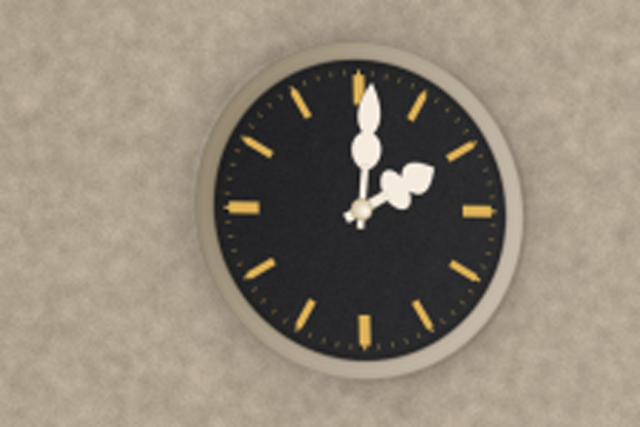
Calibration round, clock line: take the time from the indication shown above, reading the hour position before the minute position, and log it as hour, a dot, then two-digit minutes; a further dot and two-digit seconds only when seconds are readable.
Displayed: 2.01
